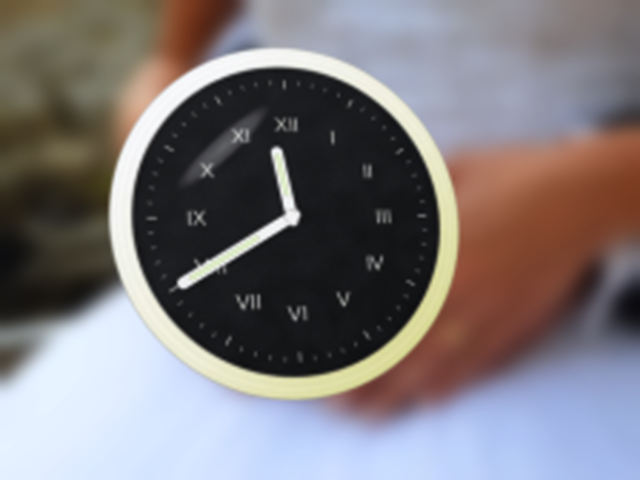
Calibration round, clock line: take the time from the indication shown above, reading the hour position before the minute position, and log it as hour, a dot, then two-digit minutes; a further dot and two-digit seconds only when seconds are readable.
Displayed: 11.40
